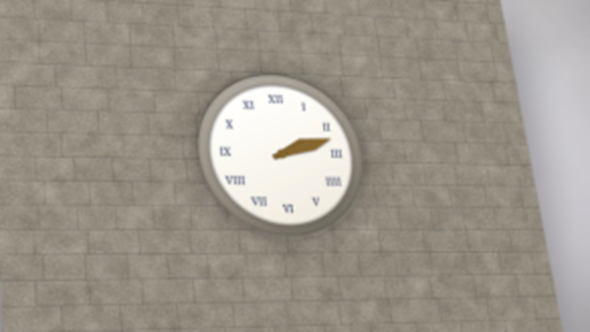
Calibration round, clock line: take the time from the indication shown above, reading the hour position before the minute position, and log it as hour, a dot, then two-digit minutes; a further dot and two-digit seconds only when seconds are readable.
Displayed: 2.12
